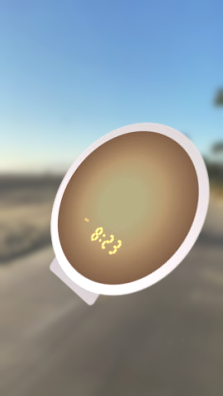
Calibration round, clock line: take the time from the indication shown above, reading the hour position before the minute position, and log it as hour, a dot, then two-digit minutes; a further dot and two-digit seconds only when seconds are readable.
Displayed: 8.23
